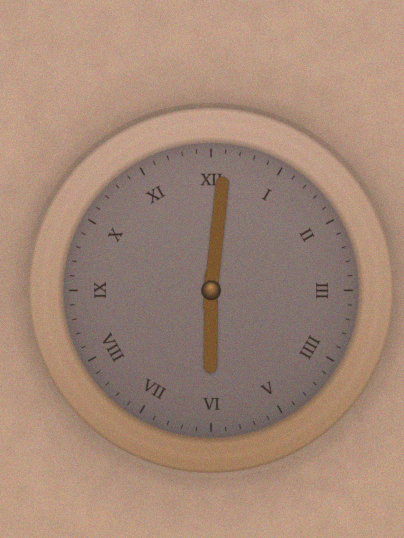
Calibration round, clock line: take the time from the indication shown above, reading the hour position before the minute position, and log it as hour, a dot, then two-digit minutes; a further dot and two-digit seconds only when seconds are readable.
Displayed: 6.01
